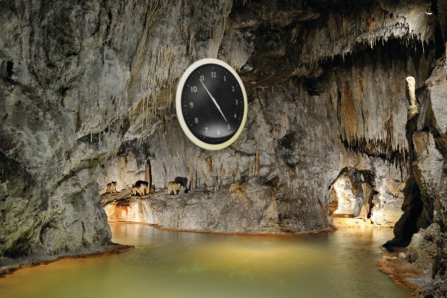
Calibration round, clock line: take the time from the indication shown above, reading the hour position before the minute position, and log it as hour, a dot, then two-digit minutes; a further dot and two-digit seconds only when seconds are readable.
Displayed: 4.54
